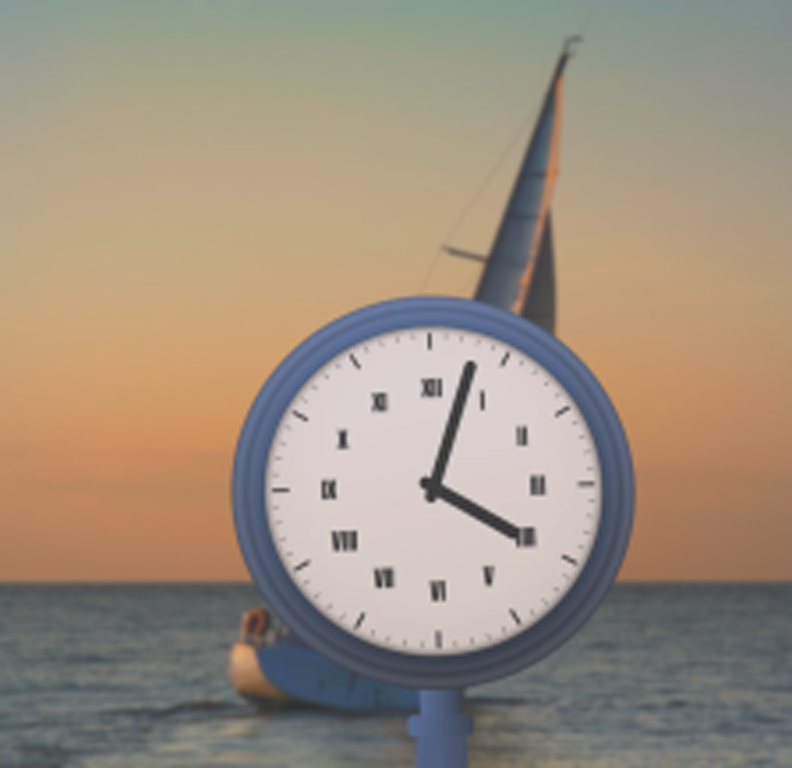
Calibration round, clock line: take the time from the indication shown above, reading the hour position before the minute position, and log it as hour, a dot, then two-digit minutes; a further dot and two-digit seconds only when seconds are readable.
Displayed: 4.03
